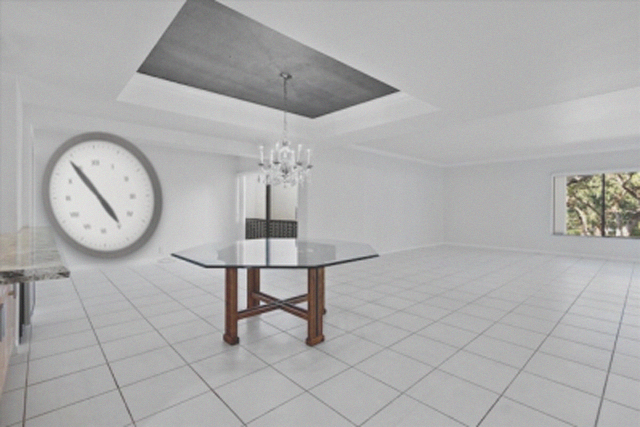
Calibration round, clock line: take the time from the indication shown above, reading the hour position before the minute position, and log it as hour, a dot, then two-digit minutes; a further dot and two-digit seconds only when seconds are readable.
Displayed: 4.54
